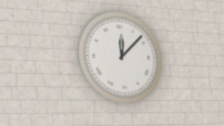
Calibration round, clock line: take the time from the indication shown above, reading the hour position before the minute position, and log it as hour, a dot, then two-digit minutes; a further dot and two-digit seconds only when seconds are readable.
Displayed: 12.08
